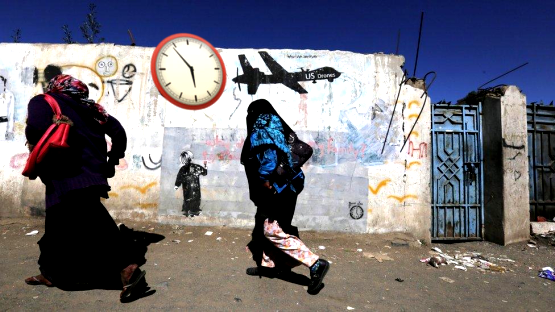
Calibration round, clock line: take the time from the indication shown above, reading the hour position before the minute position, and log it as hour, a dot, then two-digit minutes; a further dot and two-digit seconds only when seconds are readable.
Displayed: 5.54
